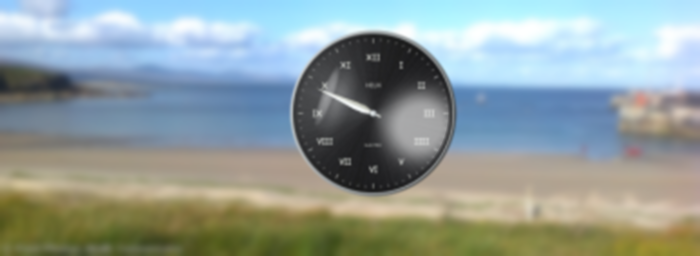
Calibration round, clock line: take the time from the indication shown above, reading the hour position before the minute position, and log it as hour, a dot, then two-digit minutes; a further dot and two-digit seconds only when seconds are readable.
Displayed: 9.49
